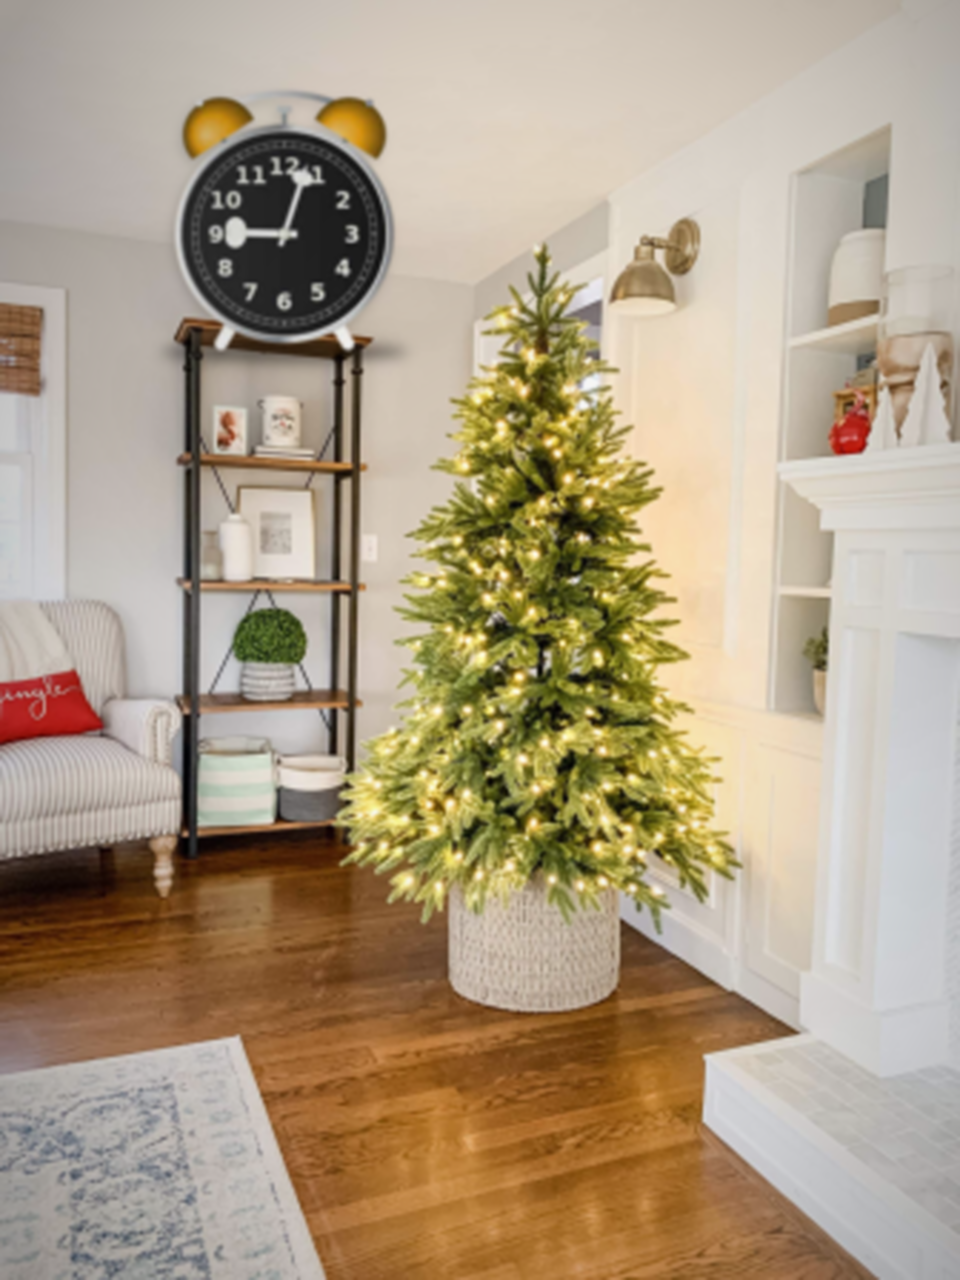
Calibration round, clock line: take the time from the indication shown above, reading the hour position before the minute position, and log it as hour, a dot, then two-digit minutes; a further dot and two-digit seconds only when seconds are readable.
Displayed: 9.03
